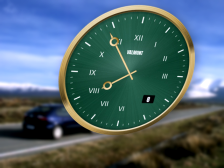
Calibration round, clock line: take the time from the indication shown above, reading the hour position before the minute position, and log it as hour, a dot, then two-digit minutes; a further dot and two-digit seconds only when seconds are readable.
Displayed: 7.54
